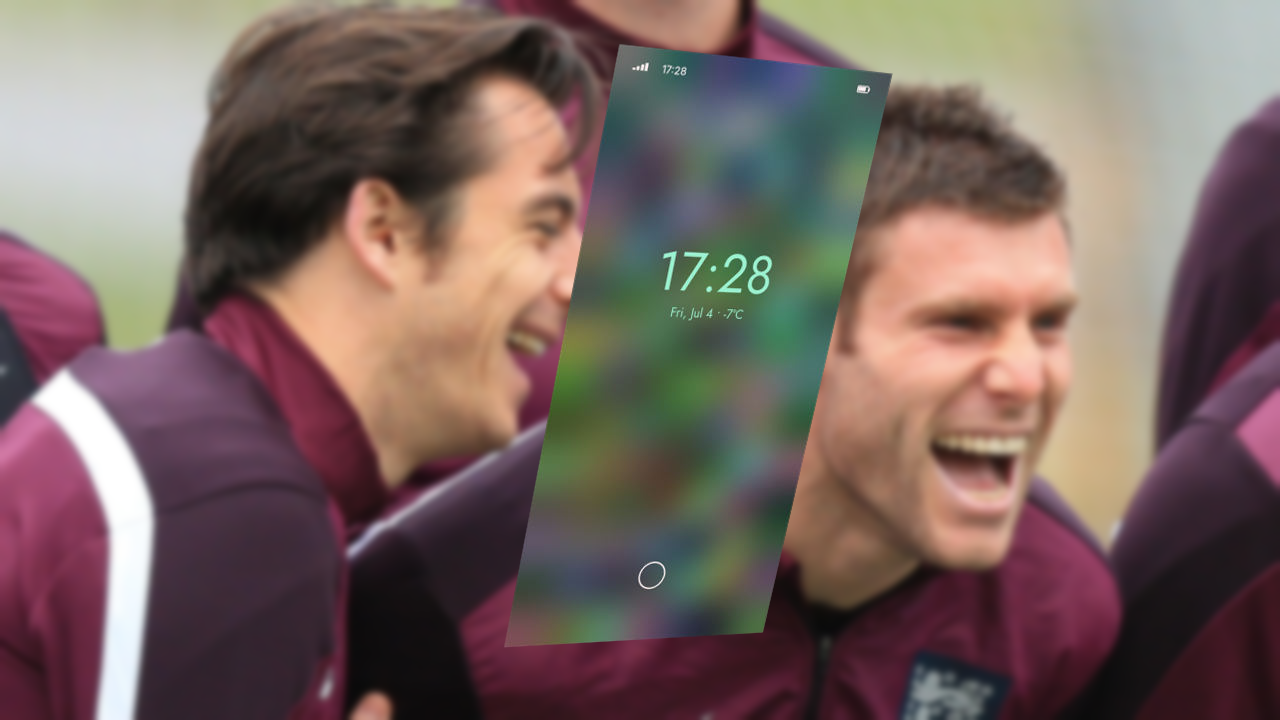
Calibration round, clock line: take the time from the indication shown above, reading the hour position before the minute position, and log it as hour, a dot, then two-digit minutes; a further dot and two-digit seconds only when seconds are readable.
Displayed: 17.28
